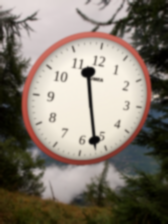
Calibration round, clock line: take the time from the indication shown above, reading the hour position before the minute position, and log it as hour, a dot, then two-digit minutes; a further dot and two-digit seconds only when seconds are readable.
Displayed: 11.27
